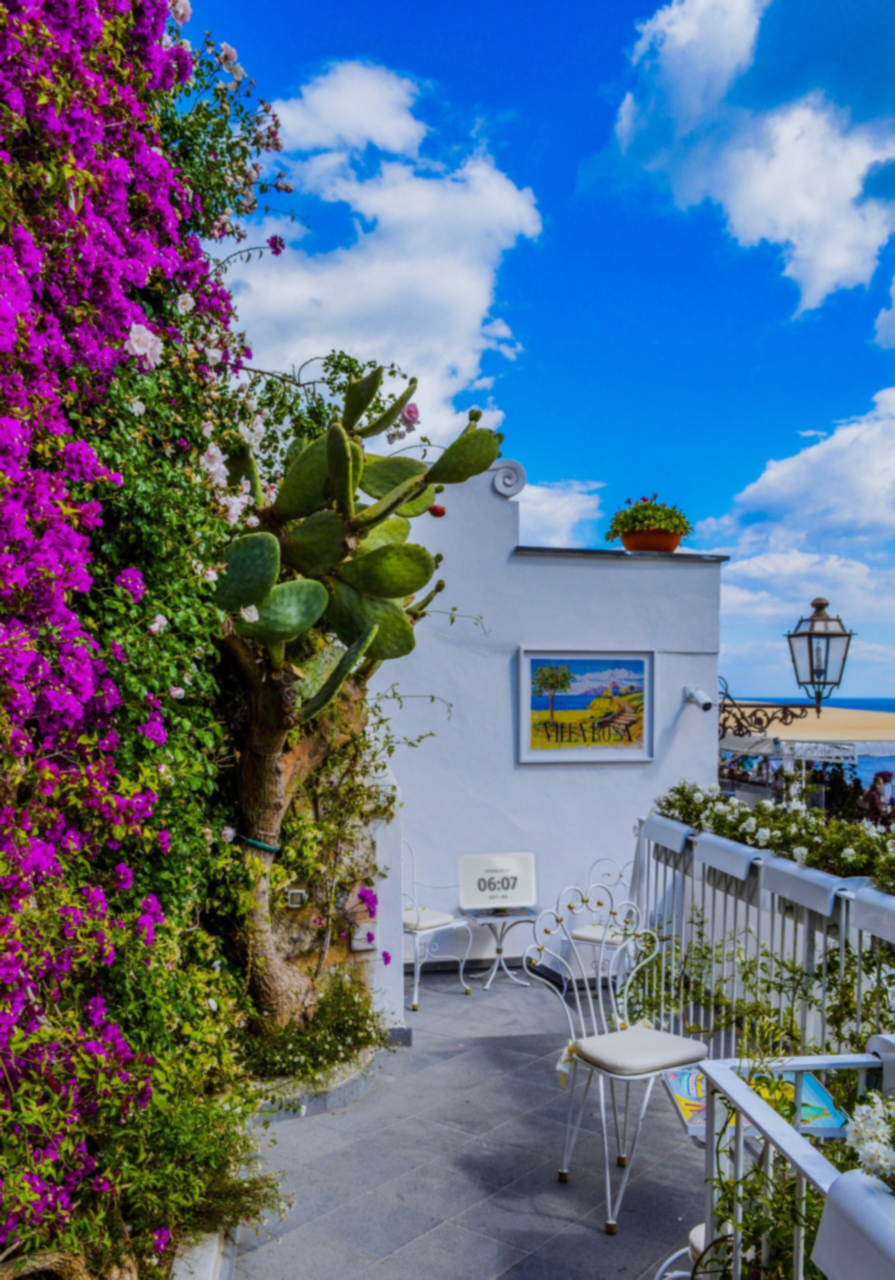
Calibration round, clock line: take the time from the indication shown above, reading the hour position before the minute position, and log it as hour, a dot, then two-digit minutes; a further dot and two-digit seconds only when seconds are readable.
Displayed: 6.07
